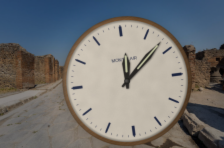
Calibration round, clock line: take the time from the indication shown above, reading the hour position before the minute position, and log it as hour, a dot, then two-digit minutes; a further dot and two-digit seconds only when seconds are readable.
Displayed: 12.08
